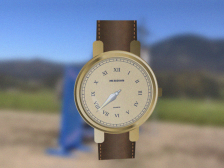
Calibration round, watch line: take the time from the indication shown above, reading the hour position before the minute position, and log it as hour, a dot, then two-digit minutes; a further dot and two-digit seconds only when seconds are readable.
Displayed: 7.38
